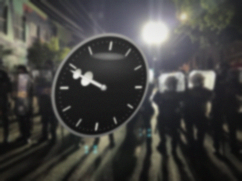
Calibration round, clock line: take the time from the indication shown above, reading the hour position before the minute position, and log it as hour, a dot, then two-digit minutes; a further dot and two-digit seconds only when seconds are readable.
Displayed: 9.49
